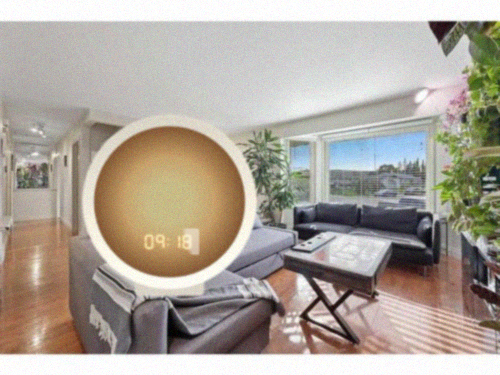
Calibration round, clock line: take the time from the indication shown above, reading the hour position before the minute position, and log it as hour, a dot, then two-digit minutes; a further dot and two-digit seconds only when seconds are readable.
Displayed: 9.18
